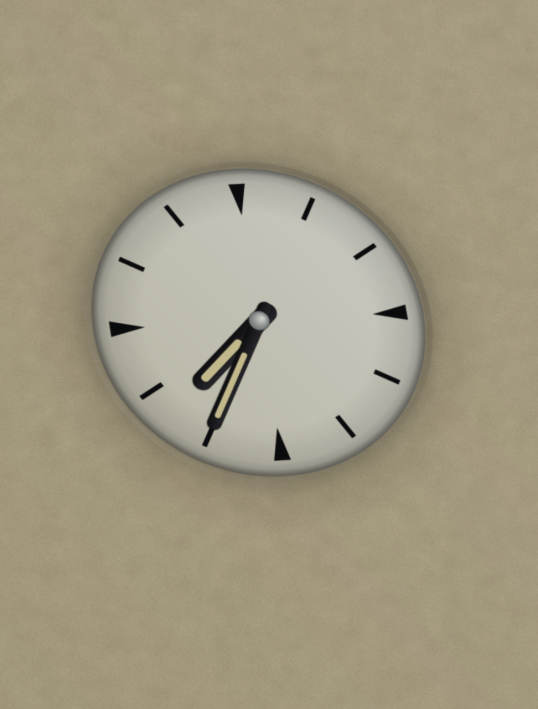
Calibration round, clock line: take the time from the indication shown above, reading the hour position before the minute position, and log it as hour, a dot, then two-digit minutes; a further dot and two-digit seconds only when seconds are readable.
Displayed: 7.35
